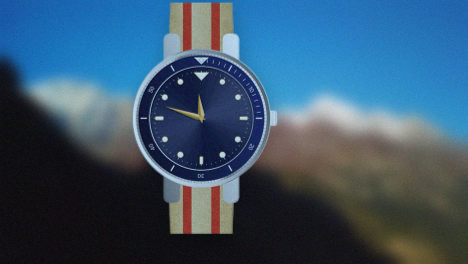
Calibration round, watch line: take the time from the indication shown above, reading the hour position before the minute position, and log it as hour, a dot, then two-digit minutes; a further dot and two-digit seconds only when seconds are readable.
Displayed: 11.48
